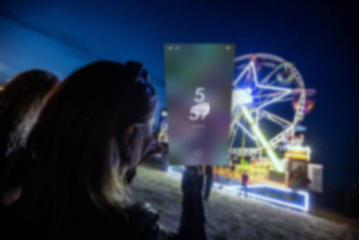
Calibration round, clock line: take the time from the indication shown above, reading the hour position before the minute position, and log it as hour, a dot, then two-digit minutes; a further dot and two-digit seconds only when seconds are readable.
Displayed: 5.57
